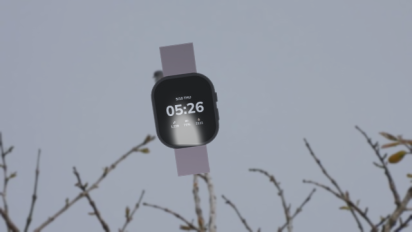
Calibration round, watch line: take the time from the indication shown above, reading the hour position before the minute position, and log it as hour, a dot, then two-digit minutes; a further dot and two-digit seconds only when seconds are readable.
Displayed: 5.26
